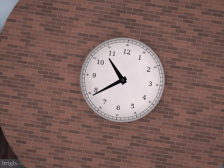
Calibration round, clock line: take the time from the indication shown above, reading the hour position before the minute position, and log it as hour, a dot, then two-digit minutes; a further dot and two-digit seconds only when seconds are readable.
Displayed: 10.39
